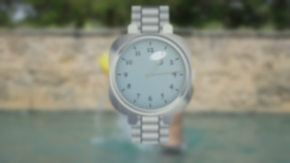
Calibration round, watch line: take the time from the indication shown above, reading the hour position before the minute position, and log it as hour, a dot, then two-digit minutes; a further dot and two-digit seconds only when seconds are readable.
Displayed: 1.14
